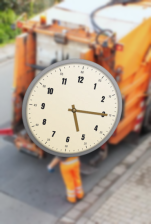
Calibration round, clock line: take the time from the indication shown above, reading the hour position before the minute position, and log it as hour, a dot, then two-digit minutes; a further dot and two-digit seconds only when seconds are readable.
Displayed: 5.15
